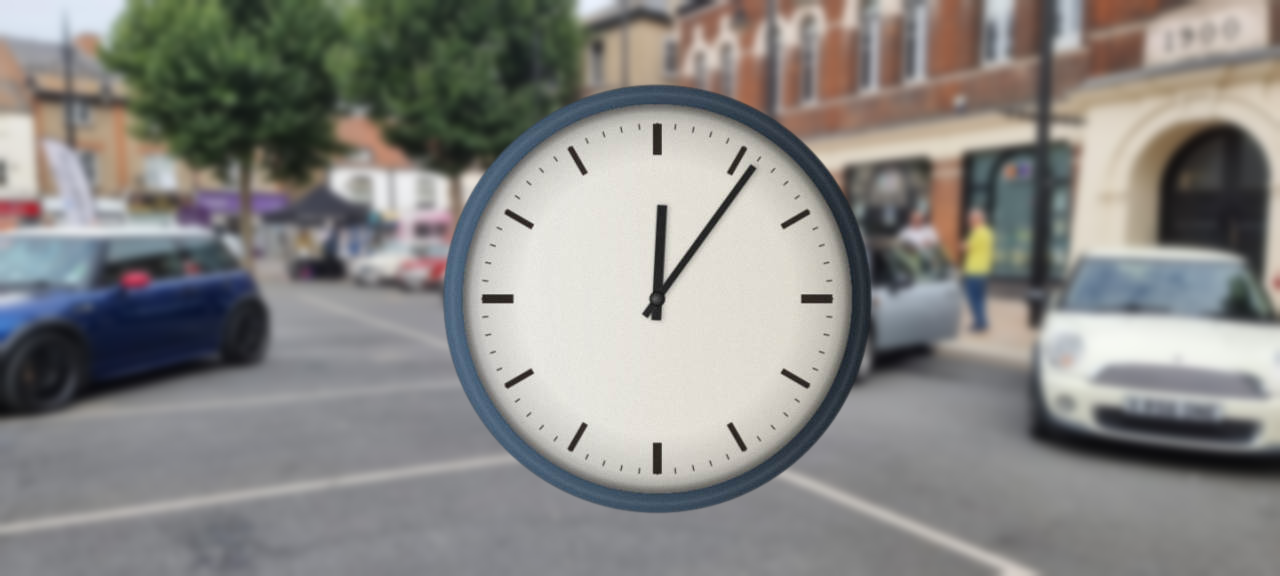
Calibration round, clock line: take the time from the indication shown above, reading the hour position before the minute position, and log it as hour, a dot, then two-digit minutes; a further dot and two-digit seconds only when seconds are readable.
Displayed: 12.06
